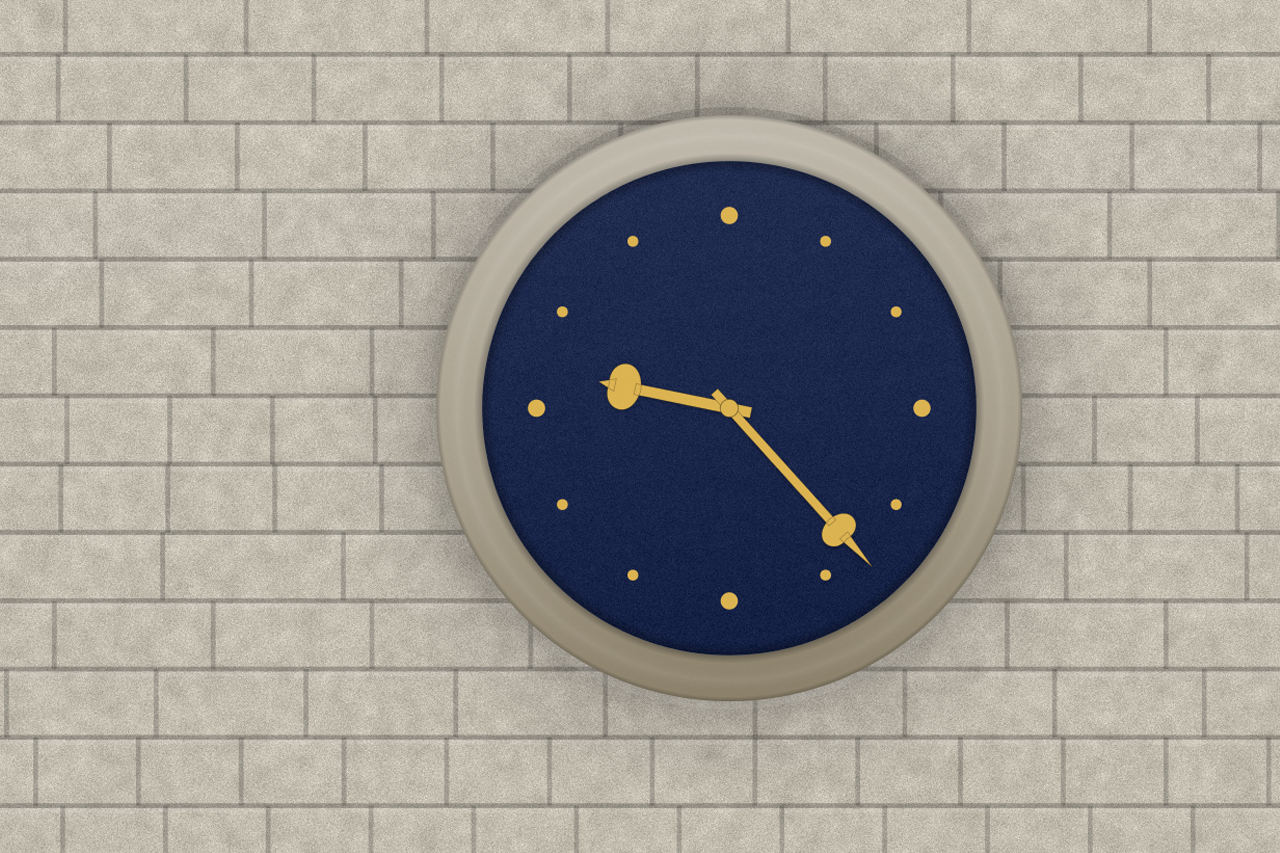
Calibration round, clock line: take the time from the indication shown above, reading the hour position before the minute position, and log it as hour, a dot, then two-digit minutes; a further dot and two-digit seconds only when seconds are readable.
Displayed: 9.23
